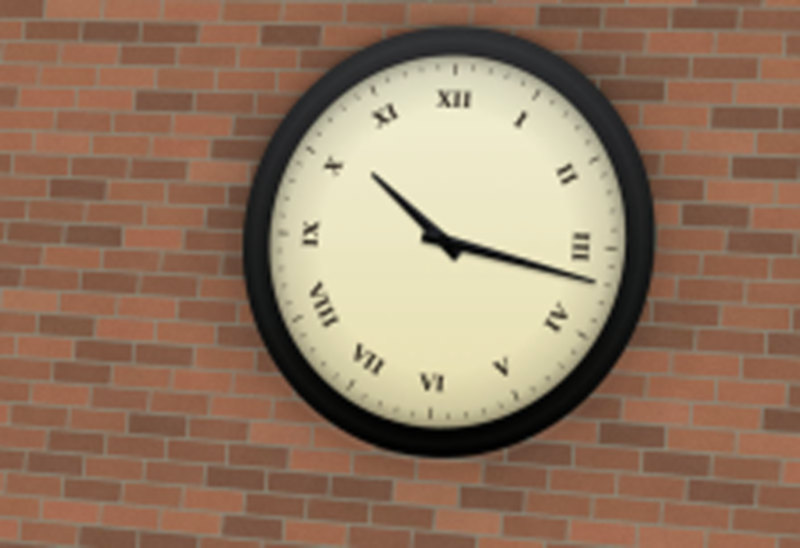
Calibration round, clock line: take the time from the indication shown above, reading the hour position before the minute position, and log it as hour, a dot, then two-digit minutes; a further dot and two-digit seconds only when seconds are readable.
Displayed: 10.17
